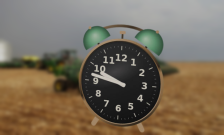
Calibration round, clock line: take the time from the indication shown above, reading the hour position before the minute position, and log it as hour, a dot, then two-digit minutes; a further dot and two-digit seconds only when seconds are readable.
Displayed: 9.47
